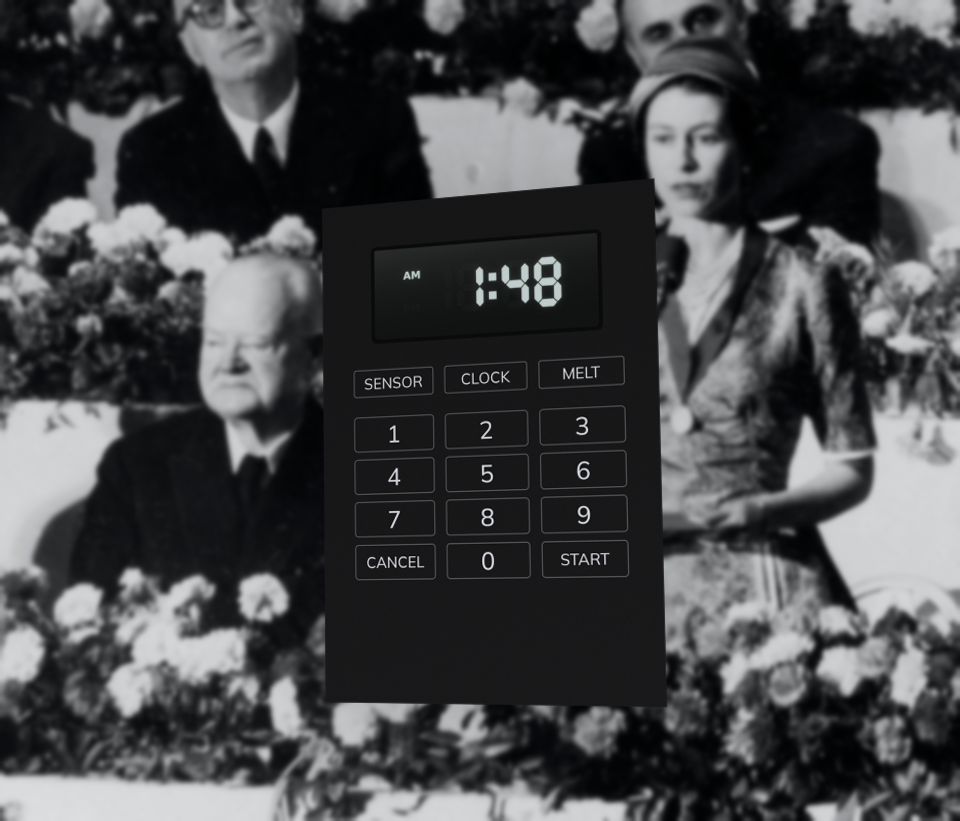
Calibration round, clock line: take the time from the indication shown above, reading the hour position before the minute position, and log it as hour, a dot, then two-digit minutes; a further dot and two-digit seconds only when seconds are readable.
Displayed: 1.48
